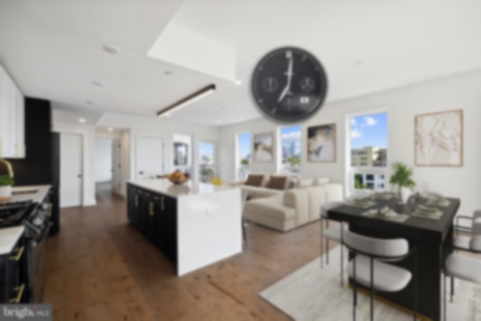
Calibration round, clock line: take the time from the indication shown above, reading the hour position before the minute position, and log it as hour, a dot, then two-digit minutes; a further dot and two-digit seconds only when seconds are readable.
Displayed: 7.01
